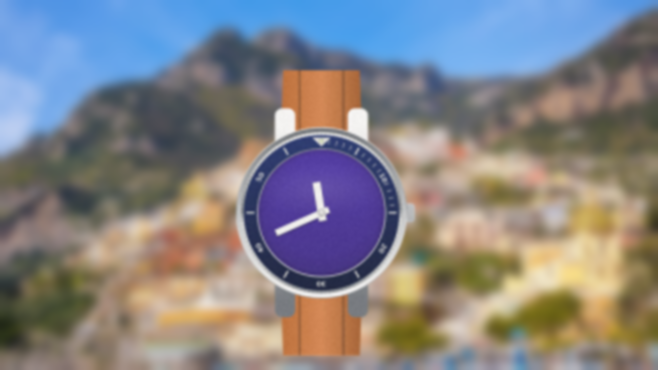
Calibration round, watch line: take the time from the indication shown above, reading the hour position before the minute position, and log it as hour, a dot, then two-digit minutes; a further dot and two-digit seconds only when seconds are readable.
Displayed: 11.41
